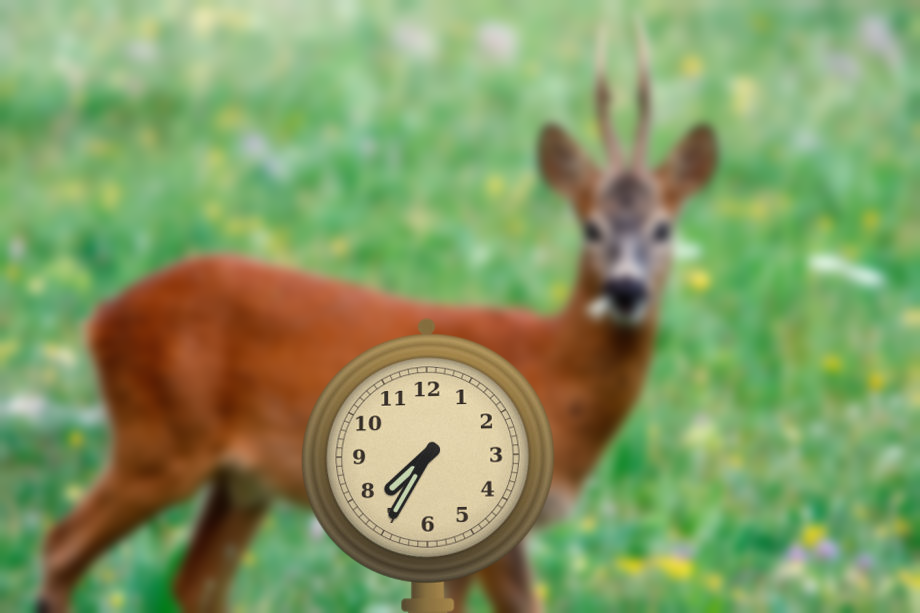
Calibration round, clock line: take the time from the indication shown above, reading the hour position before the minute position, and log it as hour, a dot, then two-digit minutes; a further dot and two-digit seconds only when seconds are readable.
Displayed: 7.35
